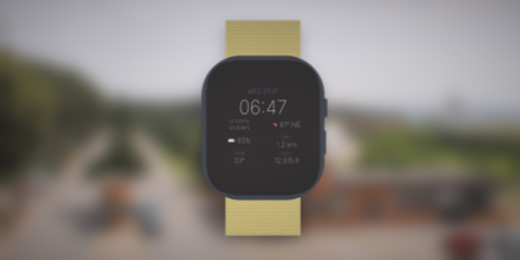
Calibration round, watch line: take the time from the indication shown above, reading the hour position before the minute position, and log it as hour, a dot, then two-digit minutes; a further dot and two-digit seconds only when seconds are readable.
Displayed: 6.47
